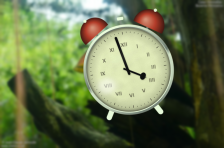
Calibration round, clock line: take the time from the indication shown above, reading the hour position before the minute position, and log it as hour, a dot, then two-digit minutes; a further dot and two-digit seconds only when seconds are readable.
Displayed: 3.58
